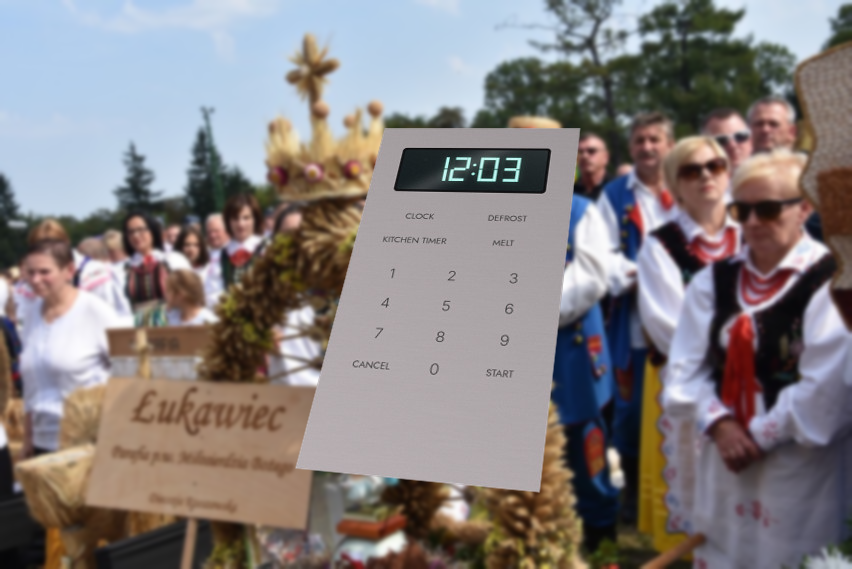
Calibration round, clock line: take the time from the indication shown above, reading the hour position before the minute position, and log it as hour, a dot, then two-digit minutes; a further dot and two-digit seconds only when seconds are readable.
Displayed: 12.03
